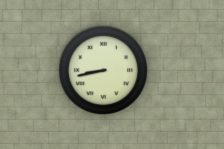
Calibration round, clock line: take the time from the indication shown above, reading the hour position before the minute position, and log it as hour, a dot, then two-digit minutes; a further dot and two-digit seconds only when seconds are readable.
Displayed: 8.43
